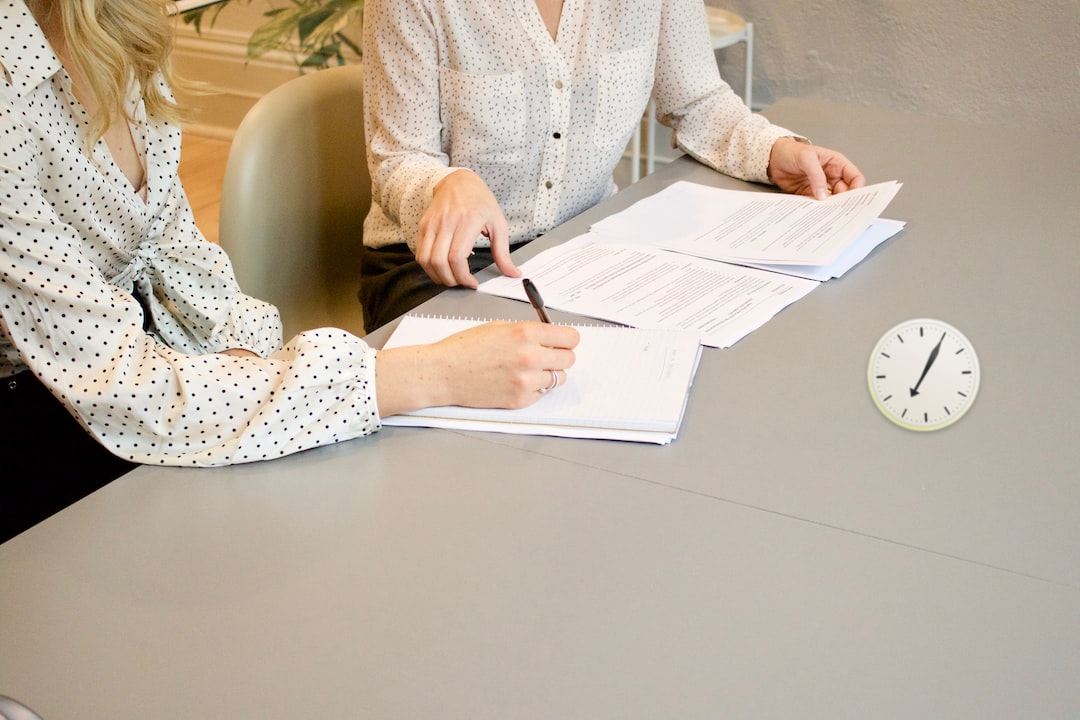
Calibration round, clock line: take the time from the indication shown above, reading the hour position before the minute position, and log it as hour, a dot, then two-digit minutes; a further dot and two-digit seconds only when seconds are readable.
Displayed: 7.05
